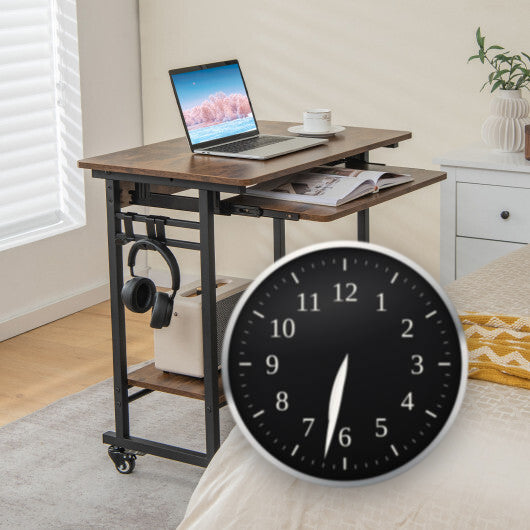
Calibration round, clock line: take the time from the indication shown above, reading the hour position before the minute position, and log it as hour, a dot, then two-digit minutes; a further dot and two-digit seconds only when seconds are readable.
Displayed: 6.32
